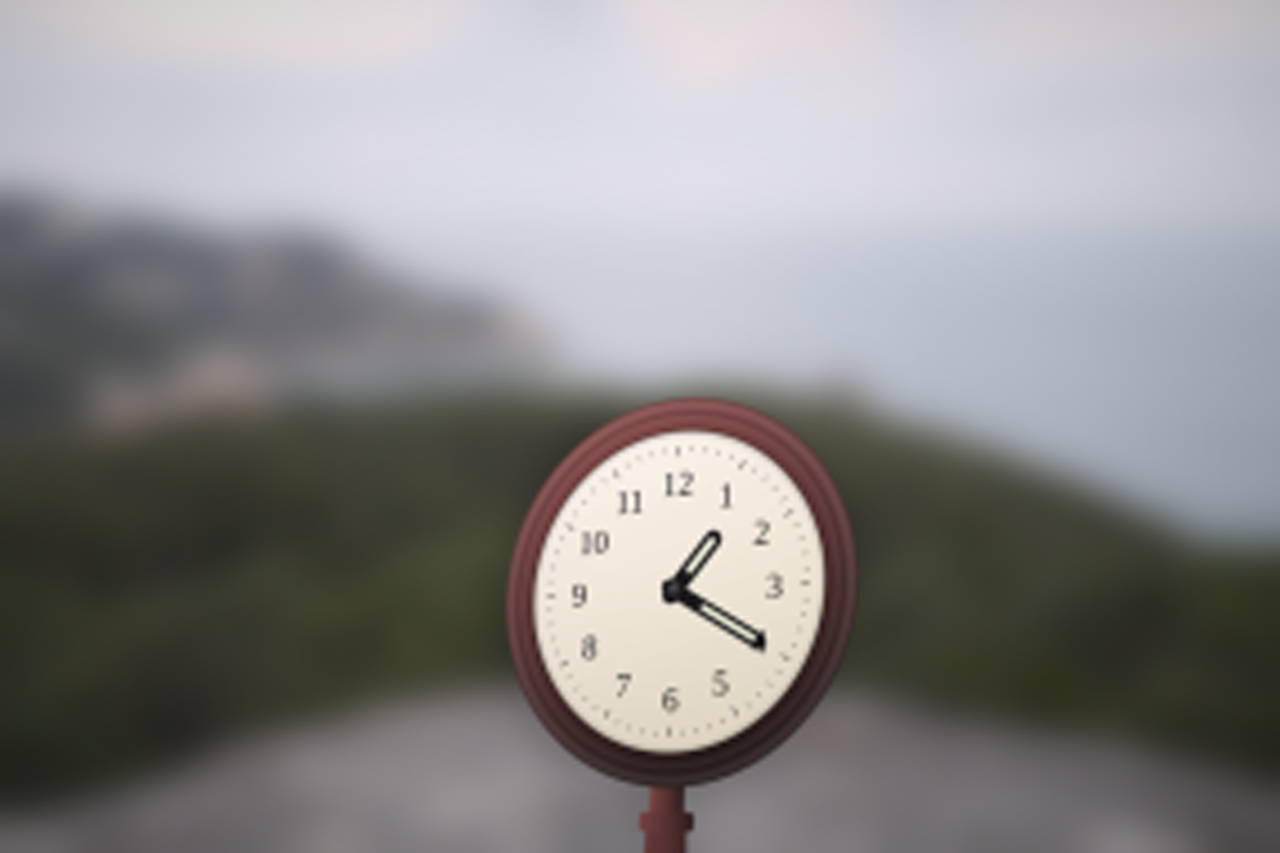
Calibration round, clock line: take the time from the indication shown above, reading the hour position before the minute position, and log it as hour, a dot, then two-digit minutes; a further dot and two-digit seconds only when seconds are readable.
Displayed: 1.20
